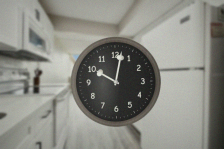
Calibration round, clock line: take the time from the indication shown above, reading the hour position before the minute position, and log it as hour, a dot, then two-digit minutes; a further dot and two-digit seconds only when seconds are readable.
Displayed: 10.02
